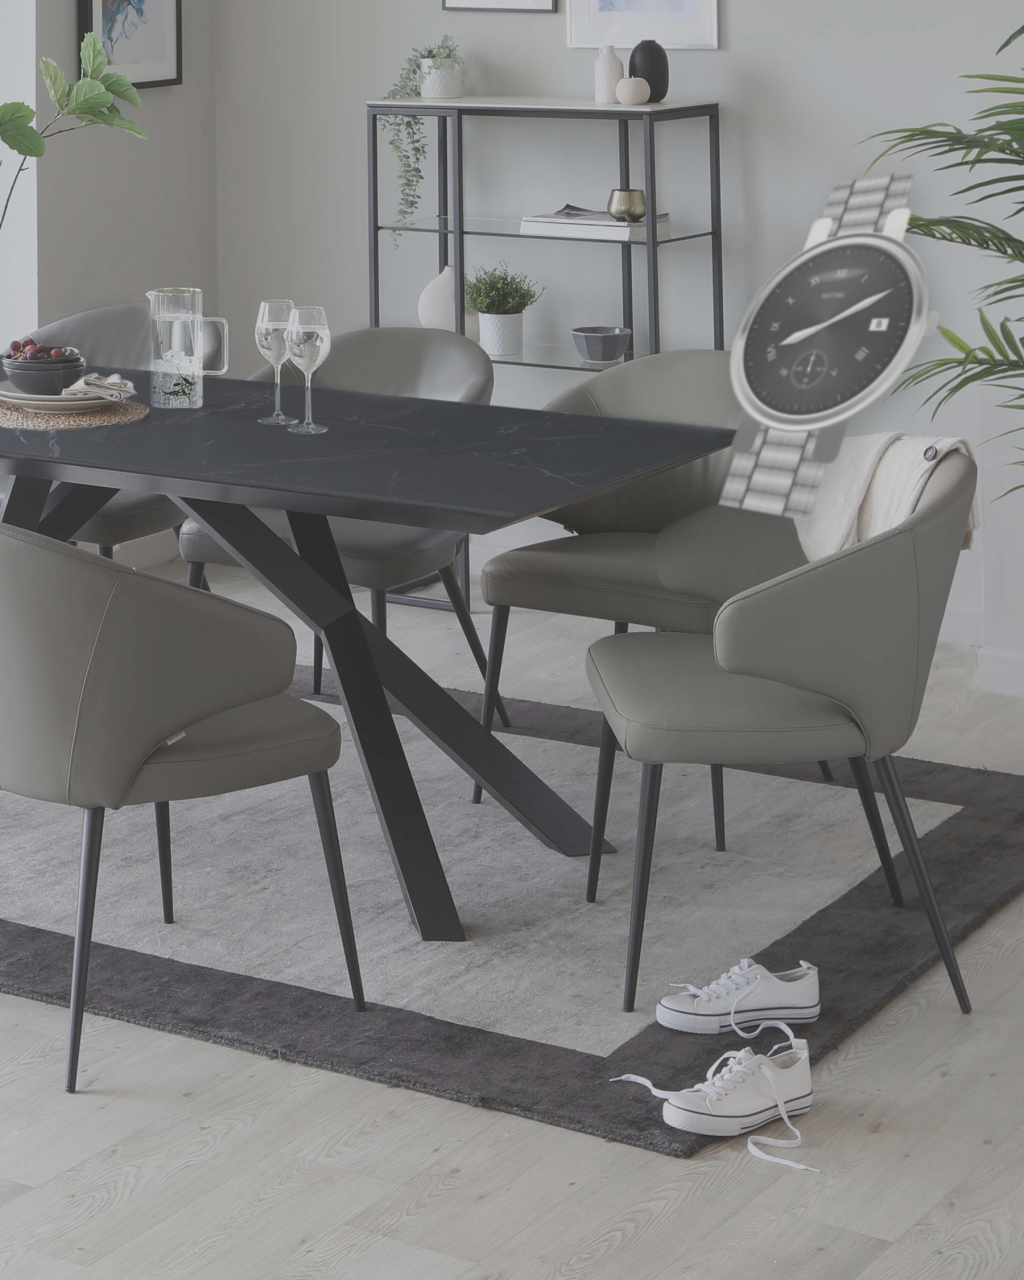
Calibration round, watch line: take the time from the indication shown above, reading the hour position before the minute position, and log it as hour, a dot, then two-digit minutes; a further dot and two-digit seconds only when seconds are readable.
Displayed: 8.10
